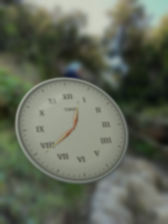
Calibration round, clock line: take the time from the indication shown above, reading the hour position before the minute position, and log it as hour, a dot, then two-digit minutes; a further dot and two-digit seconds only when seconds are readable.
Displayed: 12.39
